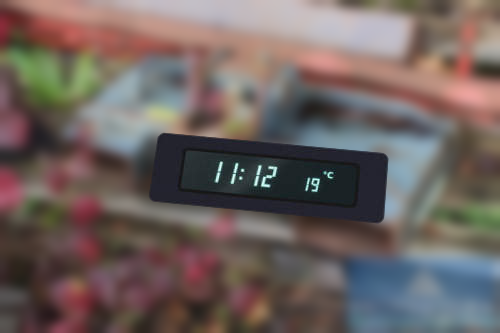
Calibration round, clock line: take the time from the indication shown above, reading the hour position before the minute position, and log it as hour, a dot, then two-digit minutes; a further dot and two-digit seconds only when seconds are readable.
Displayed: 11.12
